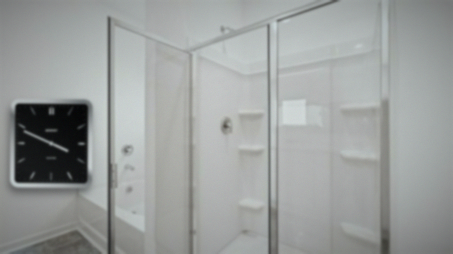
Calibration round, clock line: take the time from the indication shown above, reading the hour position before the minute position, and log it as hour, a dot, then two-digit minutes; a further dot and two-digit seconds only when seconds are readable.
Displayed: 3.49
